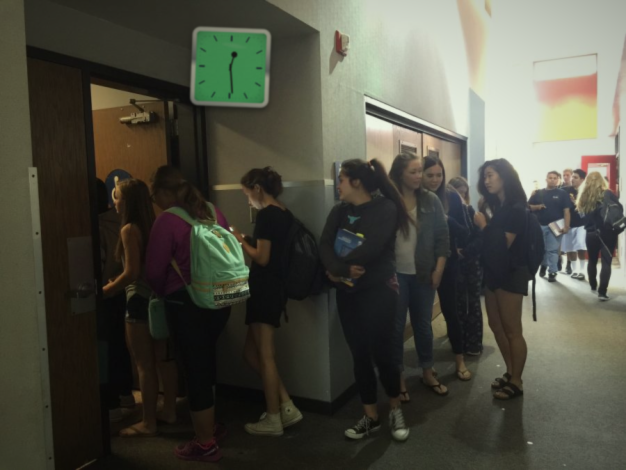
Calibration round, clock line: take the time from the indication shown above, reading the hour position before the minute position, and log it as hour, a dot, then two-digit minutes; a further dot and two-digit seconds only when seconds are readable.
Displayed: 12.29
